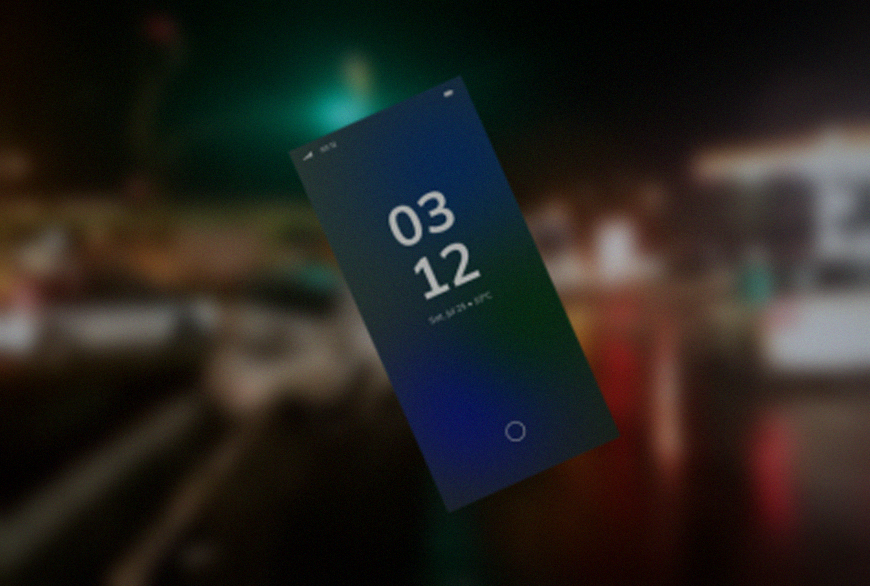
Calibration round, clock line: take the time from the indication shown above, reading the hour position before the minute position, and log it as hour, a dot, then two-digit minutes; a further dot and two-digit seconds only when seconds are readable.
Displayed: 3.12
